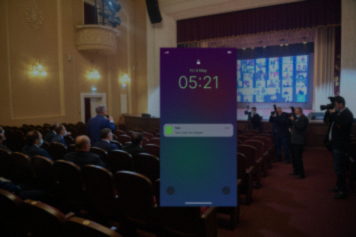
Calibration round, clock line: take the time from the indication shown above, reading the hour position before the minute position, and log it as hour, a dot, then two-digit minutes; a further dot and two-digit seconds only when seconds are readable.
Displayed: 5.21
